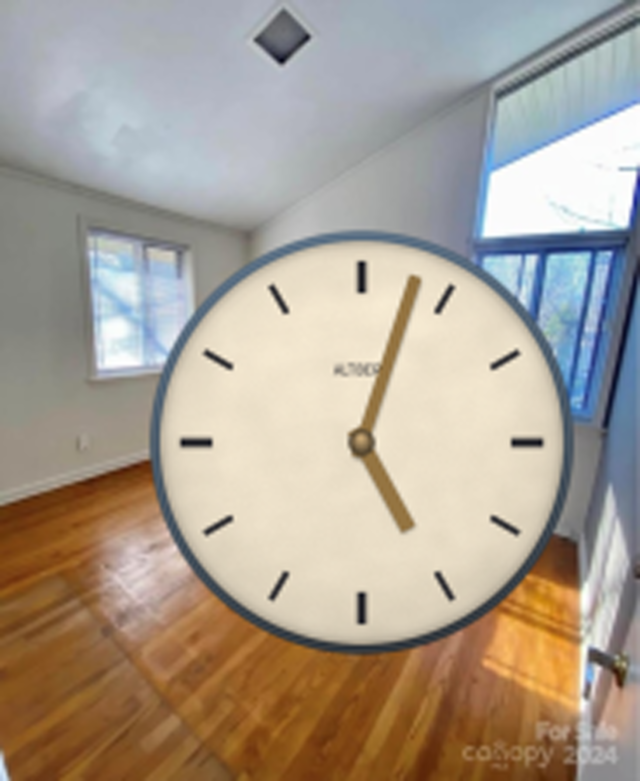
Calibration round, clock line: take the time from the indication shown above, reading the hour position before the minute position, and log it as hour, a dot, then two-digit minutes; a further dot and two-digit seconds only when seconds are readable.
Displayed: 5.03
